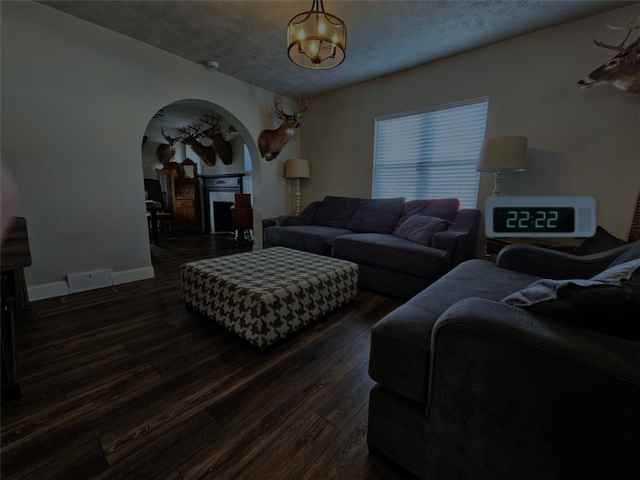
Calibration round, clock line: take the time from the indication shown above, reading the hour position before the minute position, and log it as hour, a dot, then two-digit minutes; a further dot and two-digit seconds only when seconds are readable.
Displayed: 22.22
